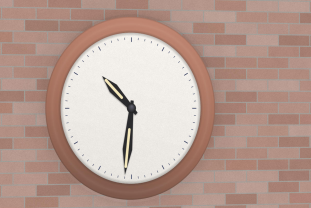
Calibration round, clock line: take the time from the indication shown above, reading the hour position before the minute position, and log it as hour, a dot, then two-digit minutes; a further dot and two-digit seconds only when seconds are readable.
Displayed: 10.31
